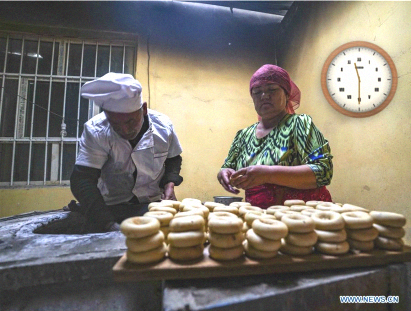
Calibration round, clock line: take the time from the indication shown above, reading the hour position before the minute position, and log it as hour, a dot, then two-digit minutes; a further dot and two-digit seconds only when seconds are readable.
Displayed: 11.30
